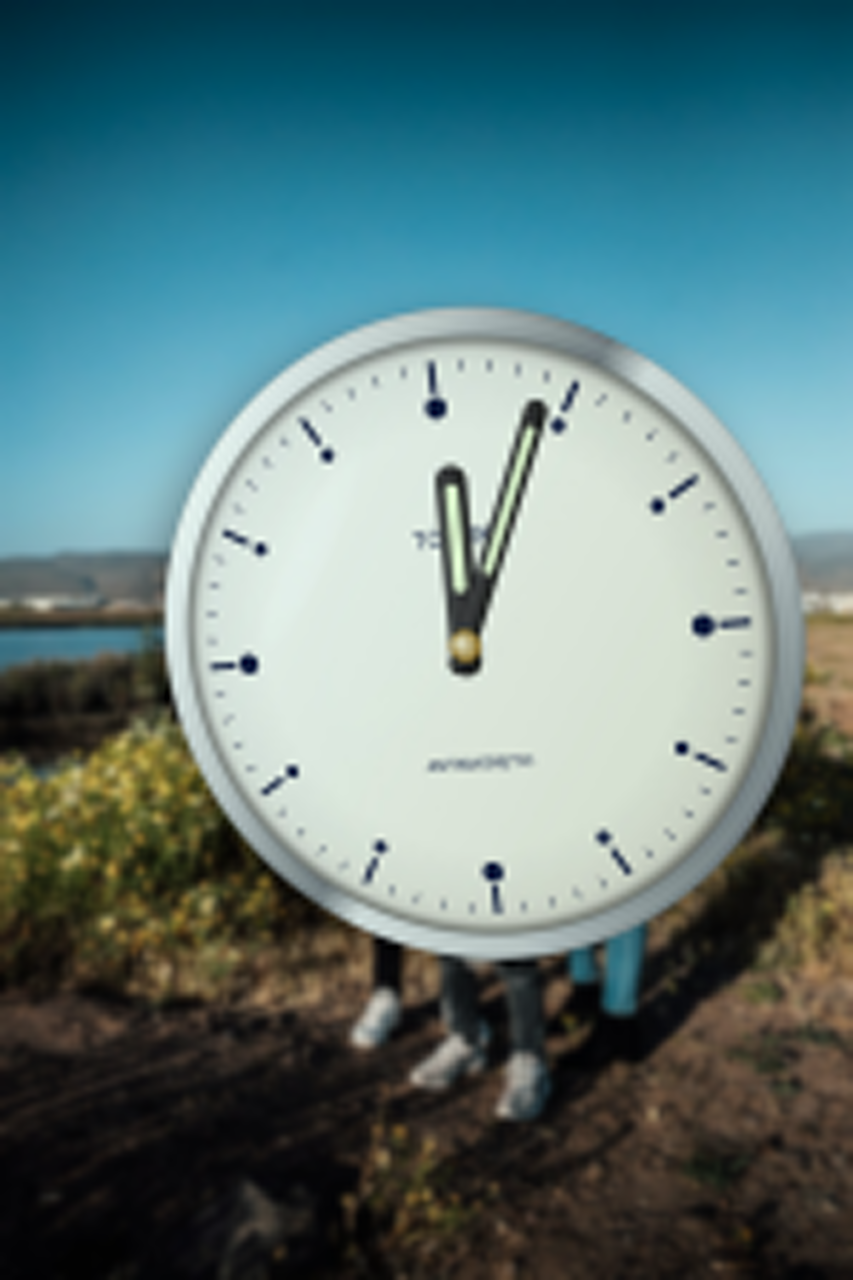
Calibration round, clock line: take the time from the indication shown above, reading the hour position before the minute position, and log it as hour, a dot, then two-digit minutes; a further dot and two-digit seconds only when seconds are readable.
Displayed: 12.04
